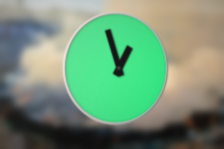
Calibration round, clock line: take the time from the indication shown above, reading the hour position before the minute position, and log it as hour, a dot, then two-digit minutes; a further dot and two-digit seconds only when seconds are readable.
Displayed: 12.57
